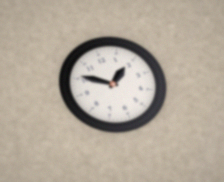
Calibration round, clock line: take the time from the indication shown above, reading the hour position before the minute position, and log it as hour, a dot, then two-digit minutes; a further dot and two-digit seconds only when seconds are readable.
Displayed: 1.51
